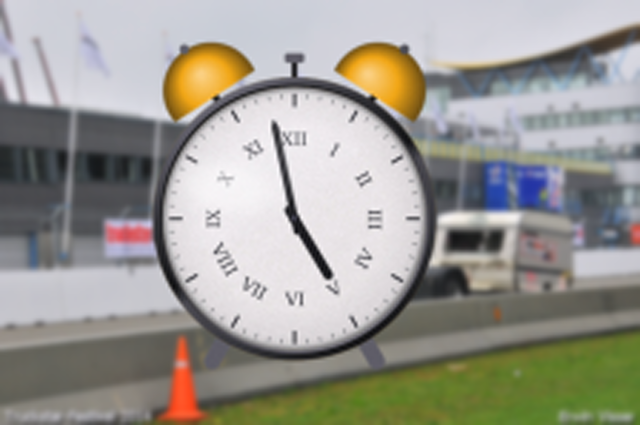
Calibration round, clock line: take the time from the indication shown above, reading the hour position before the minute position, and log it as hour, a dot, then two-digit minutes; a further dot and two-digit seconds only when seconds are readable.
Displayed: 4.58
